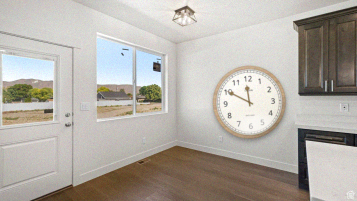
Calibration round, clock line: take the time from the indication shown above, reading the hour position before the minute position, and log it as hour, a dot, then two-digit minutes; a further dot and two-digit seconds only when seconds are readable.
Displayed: 11.50
